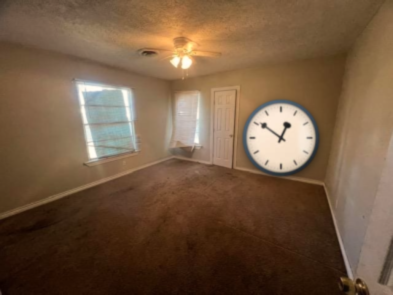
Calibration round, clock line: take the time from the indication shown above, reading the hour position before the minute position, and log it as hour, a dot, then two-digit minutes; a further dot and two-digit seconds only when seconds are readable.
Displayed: 12.51
